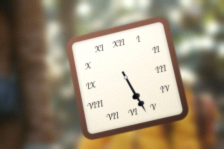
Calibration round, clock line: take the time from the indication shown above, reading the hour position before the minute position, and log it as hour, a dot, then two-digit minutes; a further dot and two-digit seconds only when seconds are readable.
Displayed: 5.27
